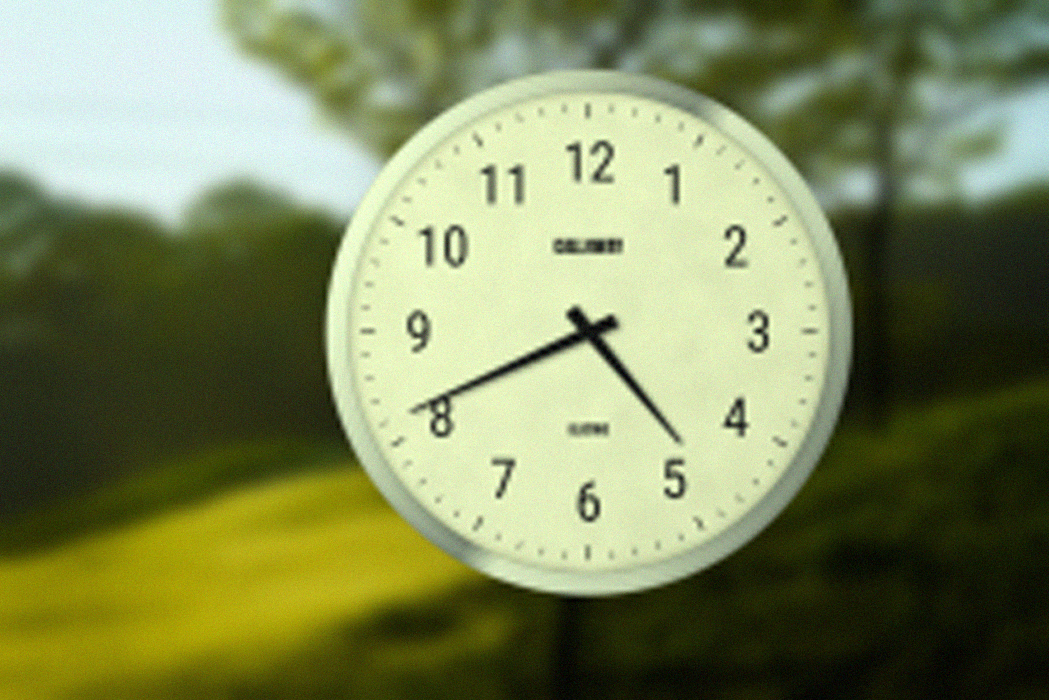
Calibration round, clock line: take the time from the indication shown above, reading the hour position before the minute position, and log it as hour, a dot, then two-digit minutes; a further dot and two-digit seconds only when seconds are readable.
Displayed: 4.41
